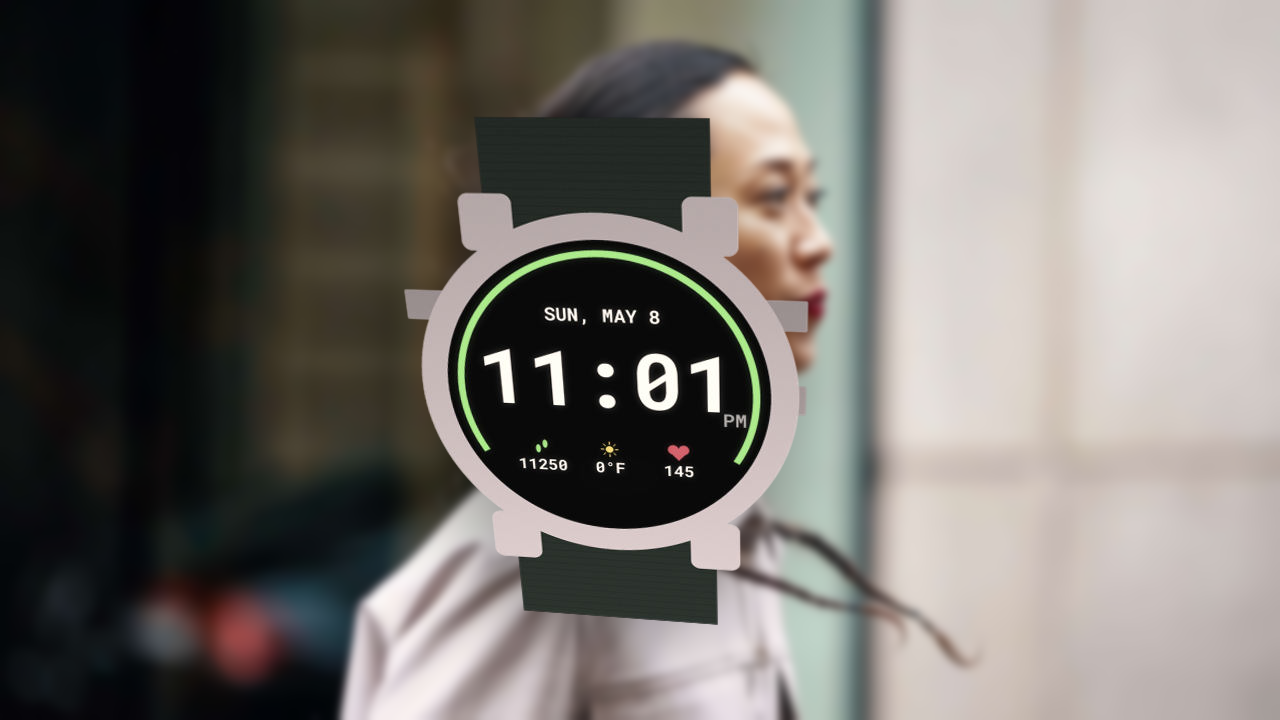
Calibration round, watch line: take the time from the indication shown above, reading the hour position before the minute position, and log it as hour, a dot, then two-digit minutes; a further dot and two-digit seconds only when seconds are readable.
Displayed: 11.01
